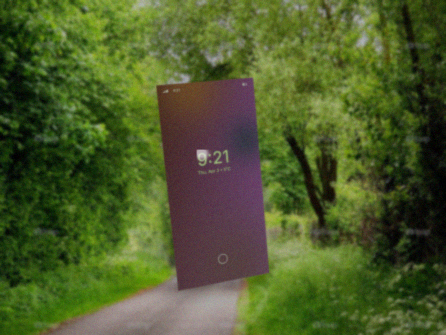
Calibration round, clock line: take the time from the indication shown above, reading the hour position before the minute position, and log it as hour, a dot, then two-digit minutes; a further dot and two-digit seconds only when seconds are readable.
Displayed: 9.21
